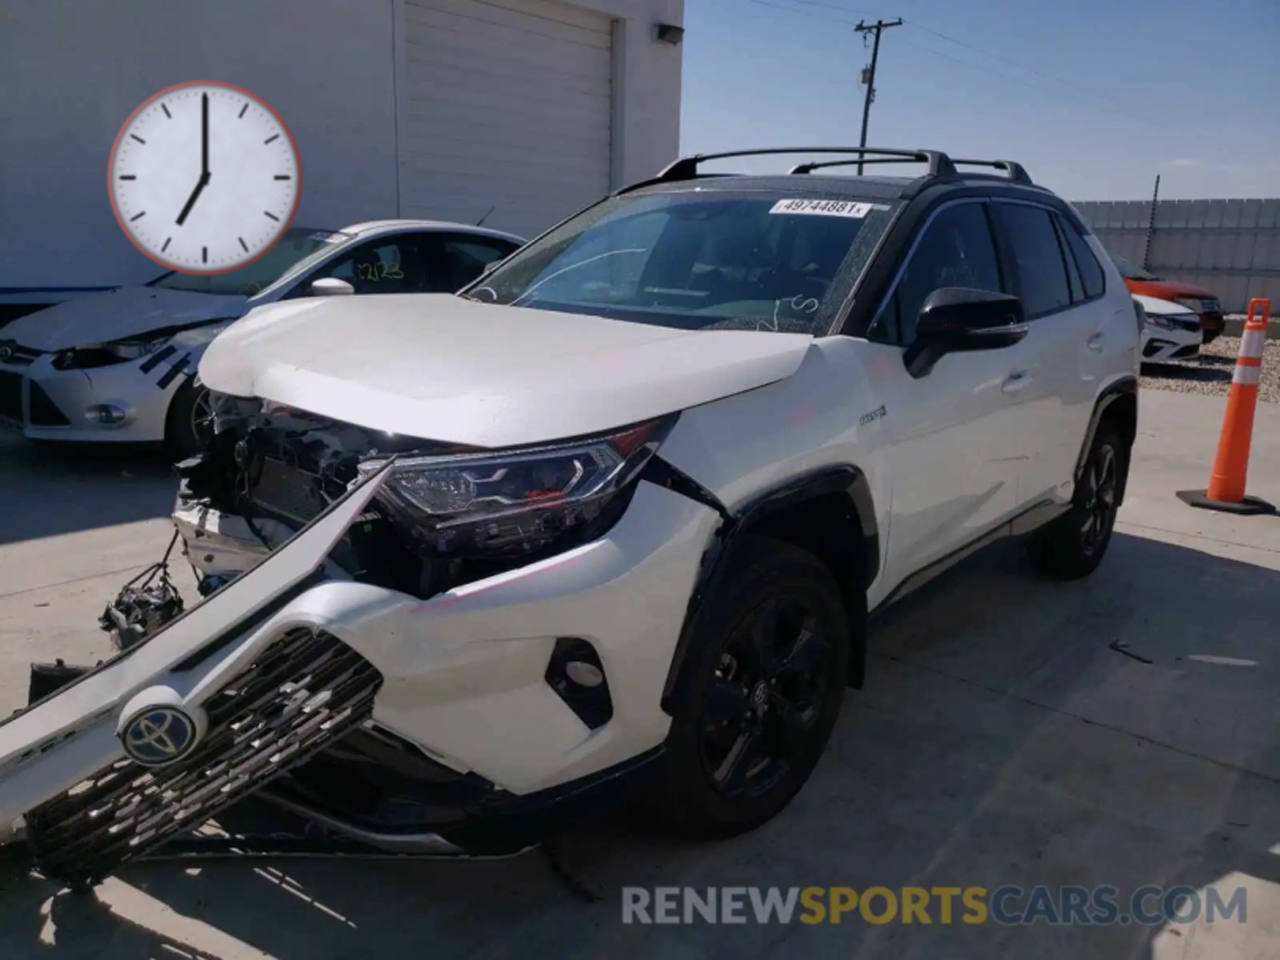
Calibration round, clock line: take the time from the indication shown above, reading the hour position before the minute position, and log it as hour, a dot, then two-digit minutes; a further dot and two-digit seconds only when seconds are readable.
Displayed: 7.00
